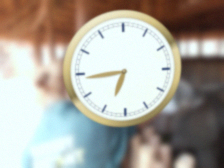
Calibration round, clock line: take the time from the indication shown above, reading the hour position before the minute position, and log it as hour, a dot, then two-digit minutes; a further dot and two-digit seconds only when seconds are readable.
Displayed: 6.44
